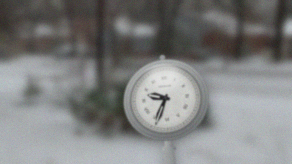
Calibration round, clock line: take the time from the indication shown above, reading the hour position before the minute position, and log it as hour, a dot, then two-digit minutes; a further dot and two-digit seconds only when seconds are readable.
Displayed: 9.34
